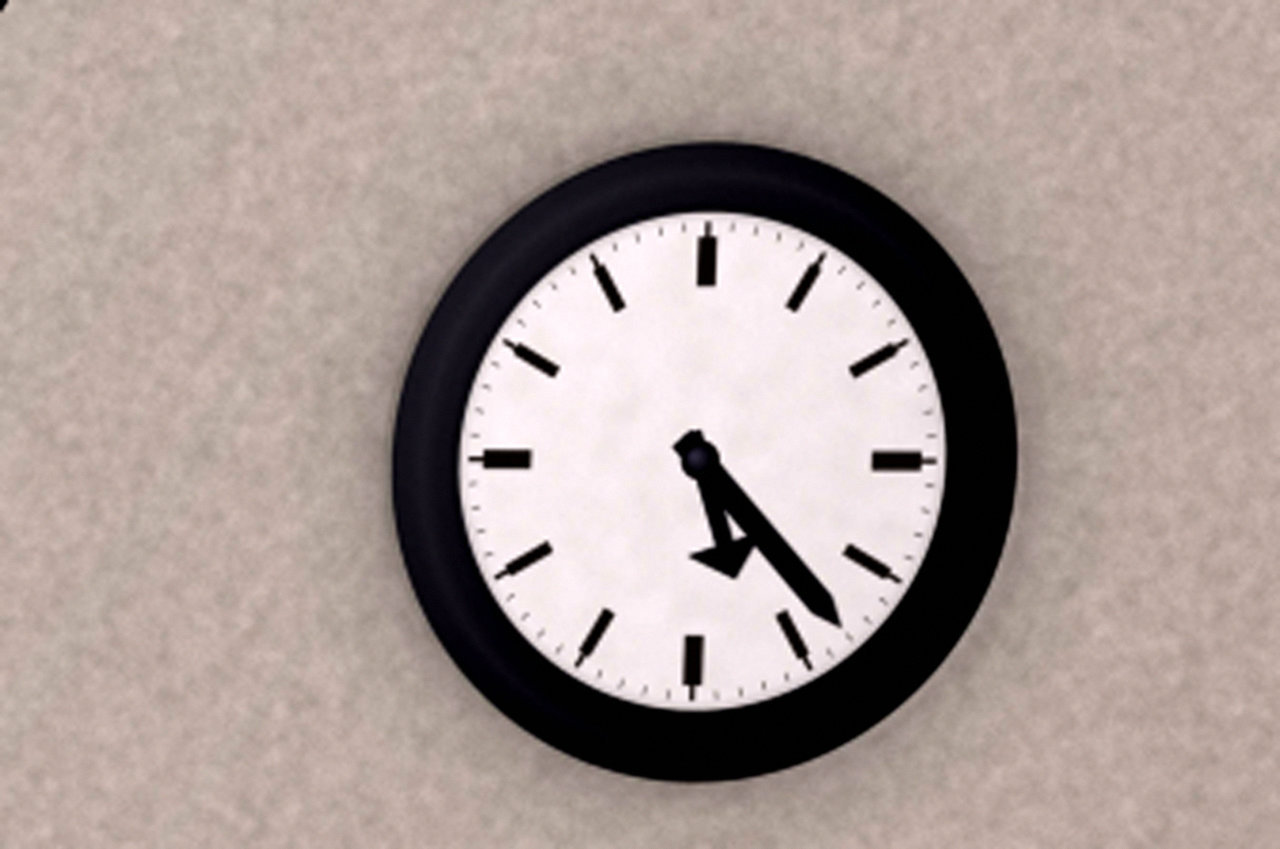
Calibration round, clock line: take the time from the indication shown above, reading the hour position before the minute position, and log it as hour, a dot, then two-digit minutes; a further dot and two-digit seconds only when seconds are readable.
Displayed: 5.23
